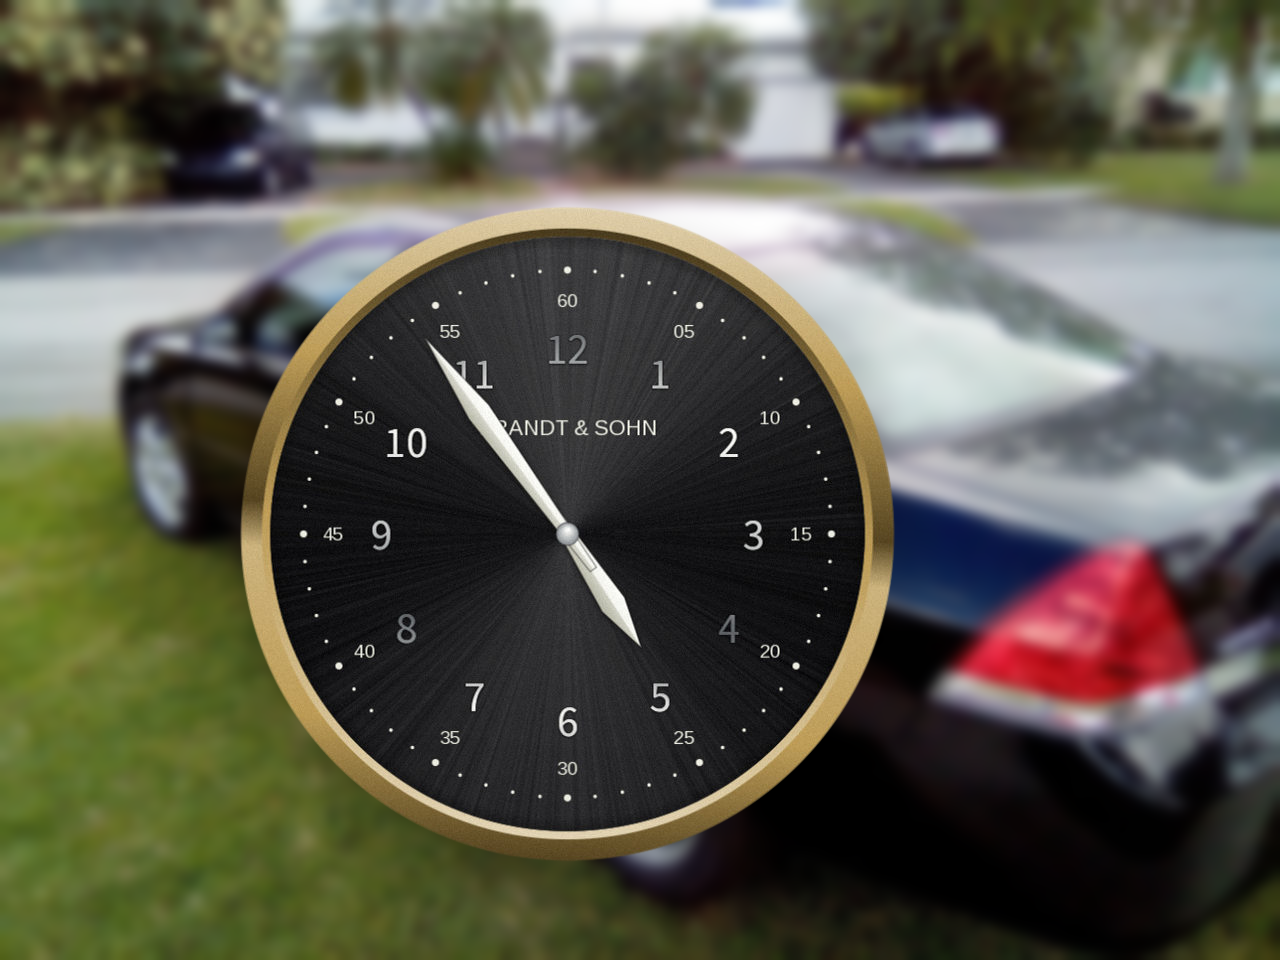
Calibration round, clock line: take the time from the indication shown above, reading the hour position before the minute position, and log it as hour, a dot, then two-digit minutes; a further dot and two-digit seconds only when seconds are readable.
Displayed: 4.54
